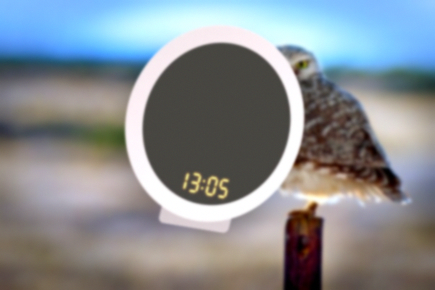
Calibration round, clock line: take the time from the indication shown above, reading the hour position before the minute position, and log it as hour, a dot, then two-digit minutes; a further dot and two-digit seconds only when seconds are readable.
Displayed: 13.05
